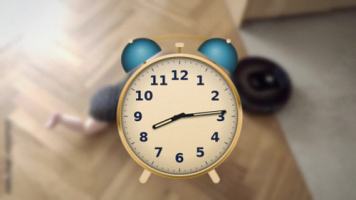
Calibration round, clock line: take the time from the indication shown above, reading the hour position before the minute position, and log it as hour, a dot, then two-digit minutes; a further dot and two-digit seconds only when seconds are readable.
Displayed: 8.14
